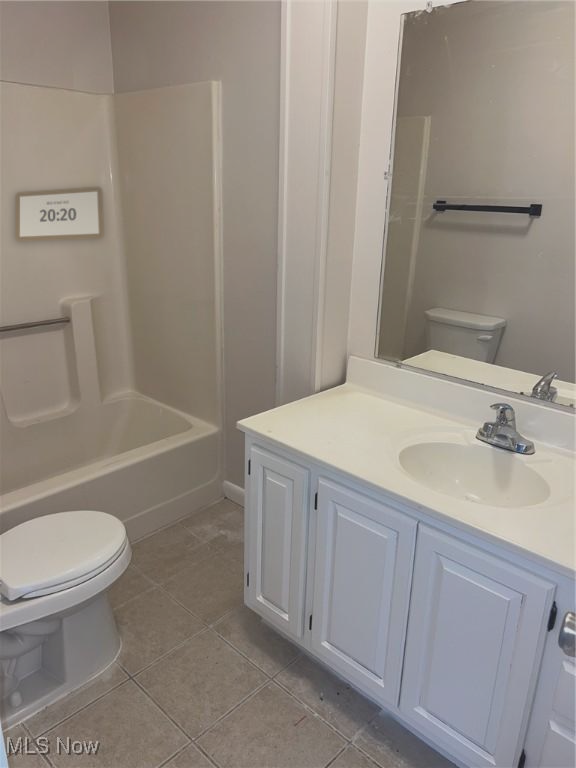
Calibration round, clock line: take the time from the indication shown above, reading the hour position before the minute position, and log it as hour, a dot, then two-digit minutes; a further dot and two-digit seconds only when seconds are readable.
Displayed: 20.20
